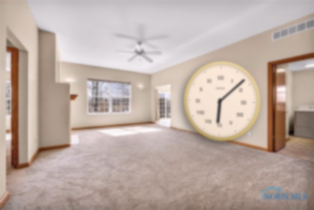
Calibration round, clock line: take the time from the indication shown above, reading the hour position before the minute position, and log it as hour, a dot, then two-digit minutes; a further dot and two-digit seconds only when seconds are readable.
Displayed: 6.08
